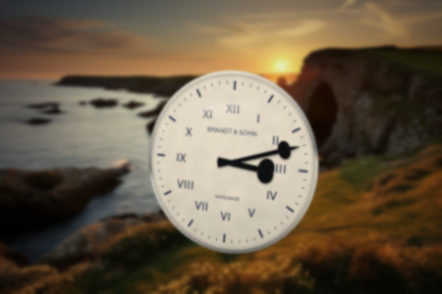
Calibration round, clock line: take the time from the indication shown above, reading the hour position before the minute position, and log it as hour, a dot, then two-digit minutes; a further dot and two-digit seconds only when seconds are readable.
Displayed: 3.12
